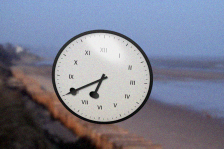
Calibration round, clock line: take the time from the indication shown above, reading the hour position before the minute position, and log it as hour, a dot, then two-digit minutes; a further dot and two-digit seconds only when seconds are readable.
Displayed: 6.40
